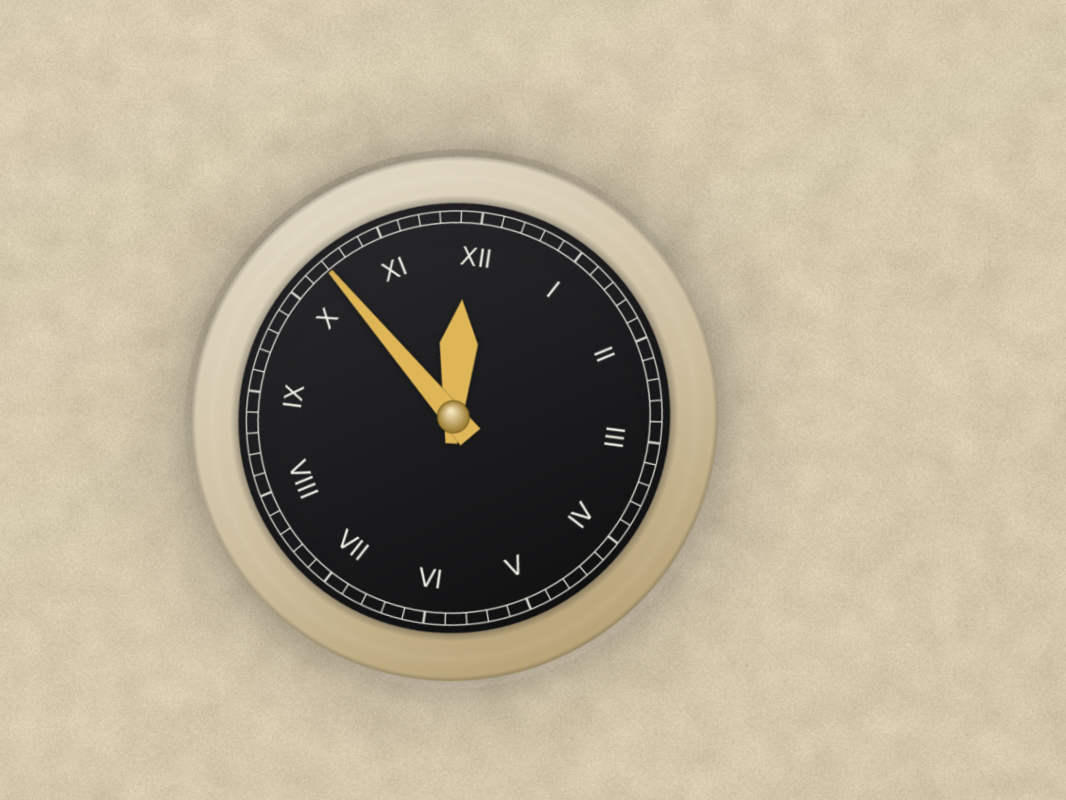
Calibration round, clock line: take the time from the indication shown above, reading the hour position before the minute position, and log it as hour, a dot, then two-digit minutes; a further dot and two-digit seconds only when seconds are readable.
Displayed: 11.52
